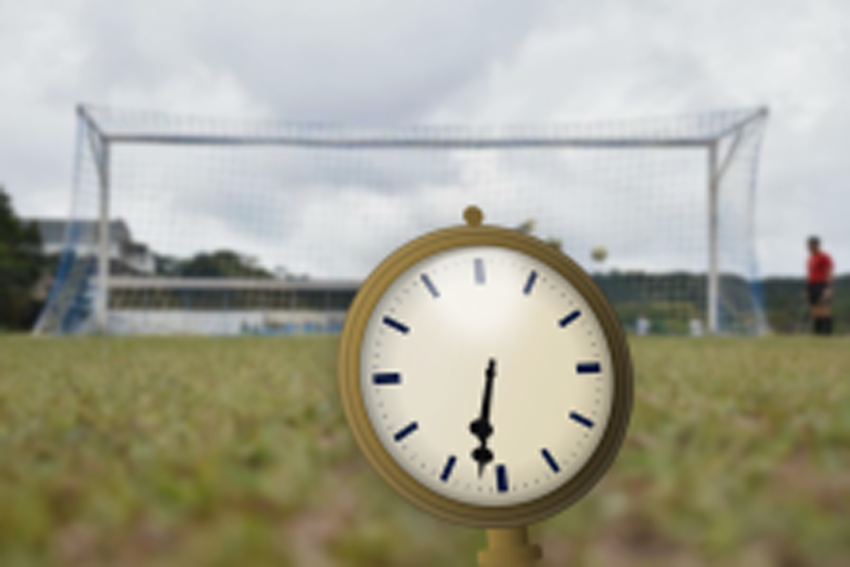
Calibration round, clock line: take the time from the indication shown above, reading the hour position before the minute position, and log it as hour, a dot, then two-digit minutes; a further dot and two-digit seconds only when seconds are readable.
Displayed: 6.32
